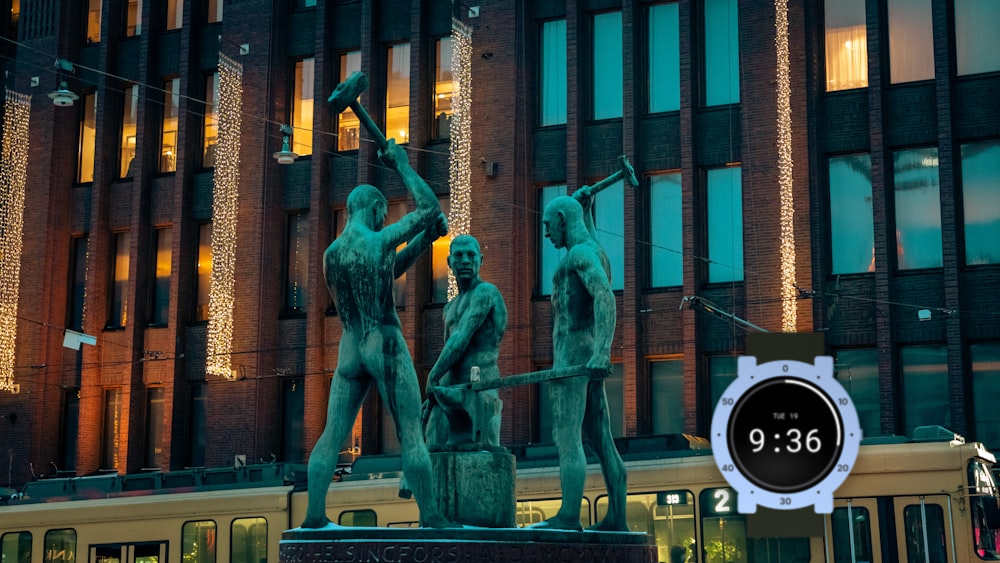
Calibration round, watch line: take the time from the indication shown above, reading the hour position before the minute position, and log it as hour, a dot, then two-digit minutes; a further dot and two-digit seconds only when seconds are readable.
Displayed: 9.36
